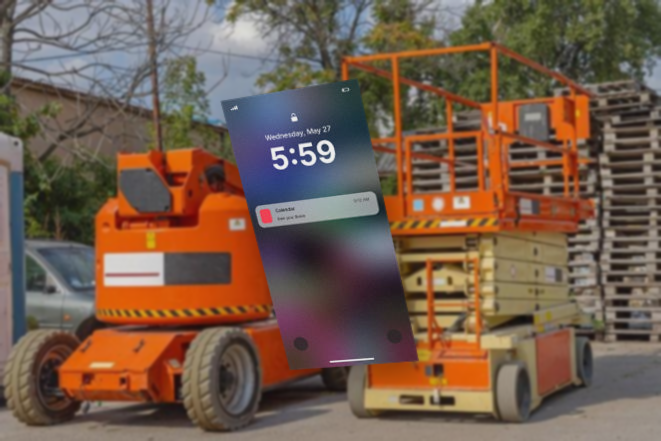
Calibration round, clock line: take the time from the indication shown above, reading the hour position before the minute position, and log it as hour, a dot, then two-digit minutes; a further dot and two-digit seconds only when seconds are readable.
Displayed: 5.59
